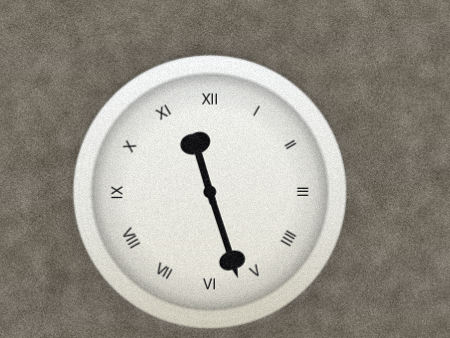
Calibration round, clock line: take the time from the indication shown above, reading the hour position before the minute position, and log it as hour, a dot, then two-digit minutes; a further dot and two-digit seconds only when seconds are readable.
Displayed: 11.27
